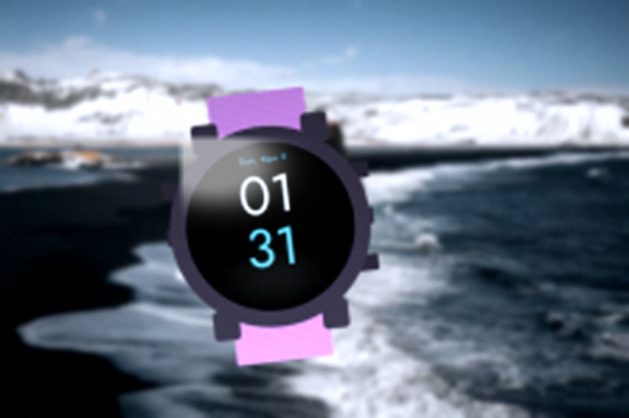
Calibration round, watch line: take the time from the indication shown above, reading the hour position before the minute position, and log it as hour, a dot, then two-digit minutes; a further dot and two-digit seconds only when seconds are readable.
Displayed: 1.31
